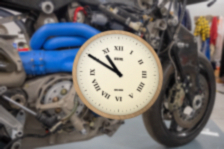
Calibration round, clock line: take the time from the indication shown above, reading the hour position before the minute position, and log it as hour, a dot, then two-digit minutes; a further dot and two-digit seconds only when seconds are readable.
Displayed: 10.50
